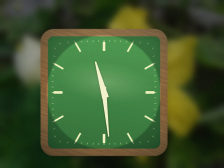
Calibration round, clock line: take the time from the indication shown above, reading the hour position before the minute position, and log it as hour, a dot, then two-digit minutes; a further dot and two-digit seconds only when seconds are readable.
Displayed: 11.29
